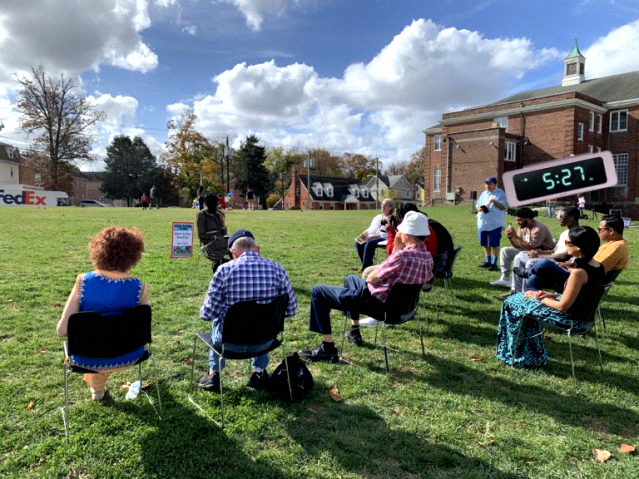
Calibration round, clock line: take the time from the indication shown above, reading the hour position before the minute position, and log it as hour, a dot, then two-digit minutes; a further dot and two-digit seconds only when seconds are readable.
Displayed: 5.27
